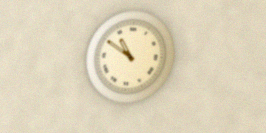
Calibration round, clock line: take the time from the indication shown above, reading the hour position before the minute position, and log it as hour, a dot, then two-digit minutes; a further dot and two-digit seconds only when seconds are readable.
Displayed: 10.50
